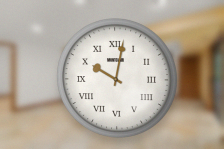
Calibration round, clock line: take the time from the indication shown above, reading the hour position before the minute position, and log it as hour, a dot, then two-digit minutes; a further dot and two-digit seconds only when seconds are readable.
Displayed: 10.02
